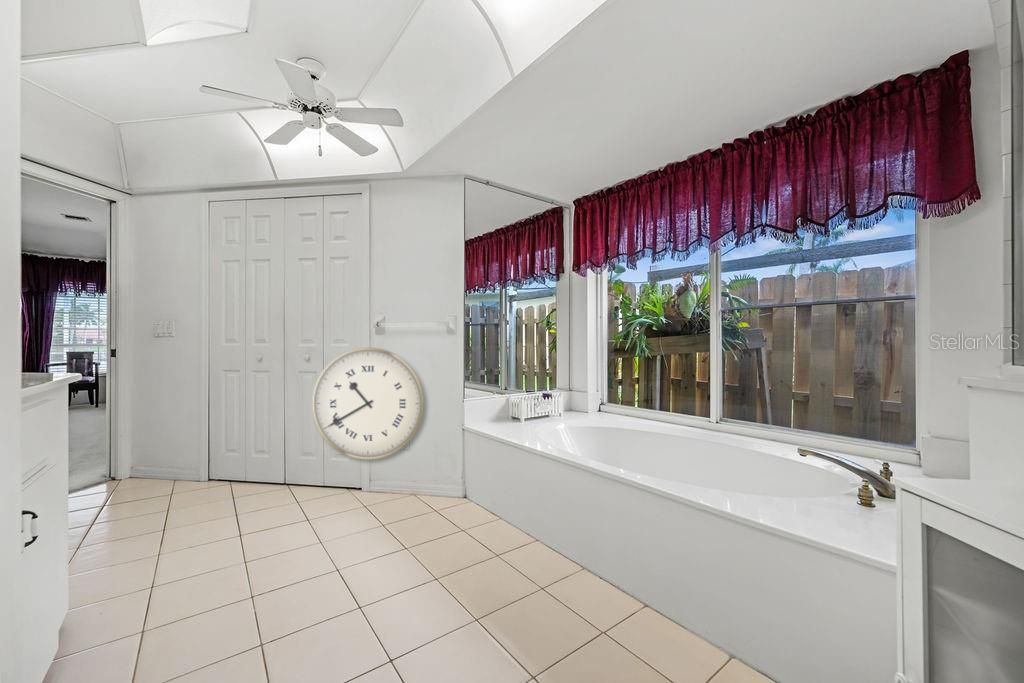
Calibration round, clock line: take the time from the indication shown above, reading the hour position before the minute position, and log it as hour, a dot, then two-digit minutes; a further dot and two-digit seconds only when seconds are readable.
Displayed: 10.40
